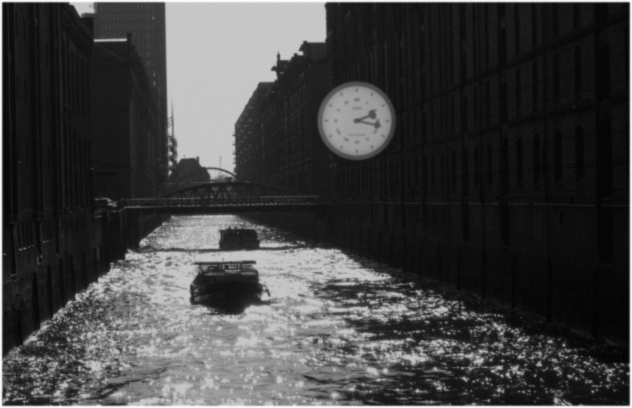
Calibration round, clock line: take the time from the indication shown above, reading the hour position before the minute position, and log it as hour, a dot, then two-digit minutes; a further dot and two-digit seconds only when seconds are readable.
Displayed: 2.17
